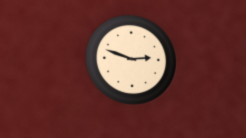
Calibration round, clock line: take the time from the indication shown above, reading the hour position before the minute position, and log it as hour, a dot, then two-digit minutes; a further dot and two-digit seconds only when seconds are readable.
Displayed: 2.48
